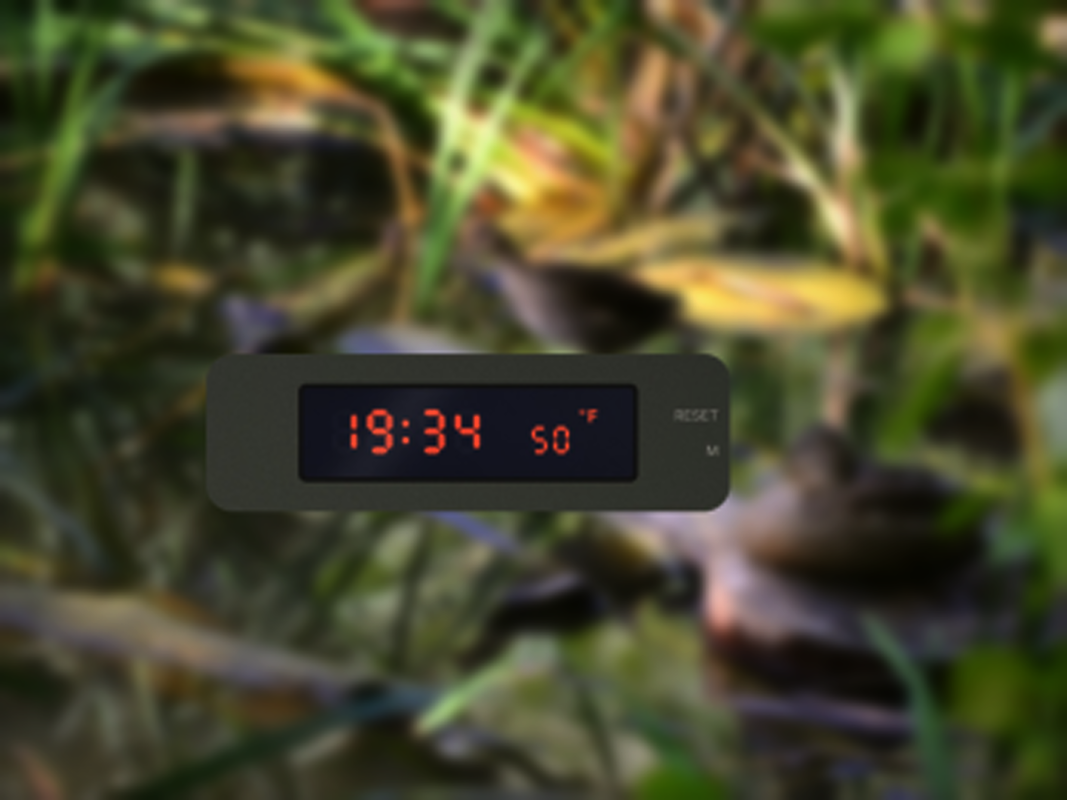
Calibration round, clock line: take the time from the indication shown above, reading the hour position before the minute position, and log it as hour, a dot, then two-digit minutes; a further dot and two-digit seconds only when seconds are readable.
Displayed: 19.34
